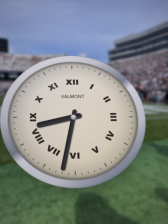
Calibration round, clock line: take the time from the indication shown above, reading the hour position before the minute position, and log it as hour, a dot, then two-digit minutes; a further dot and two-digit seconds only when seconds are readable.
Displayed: 8.32
